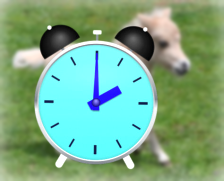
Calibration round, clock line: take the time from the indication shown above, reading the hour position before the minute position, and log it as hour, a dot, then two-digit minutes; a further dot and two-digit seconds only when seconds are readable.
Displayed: 2.00
